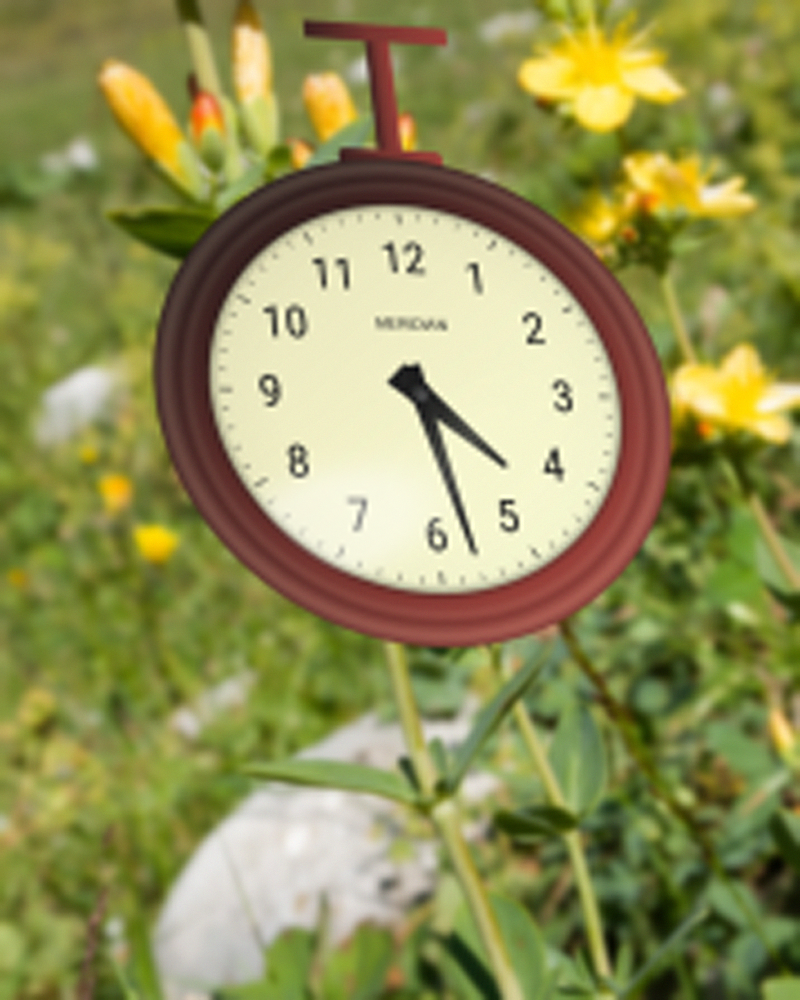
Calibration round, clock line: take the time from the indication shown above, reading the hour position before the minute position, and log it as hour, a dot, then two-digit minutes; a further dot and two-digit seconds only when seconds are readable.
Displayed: 4.28
